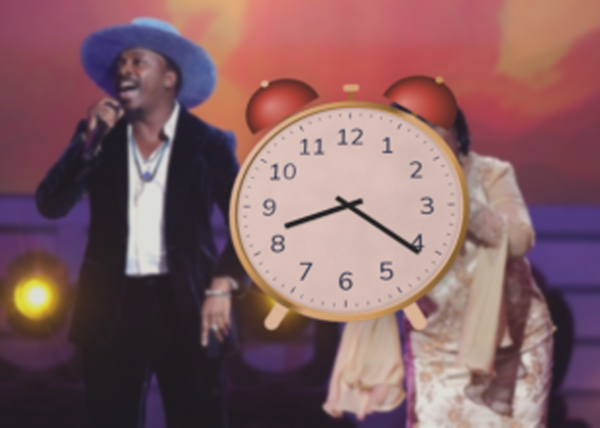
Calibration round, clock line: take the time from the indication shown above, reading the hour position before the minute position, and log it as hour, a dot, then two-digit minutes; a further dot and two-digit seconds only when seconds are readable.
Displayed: 8.21
